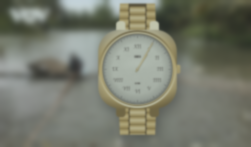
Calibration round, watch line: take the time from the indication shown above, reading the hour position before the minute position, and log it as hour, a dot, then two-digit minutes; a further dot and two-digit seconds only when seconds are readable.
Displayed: 1.05
